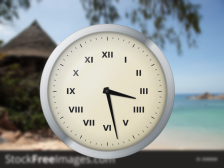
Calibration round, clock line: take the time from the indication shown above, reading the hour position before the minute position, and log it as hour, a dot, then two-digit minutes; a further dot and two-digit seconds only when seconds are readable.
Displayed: 3.28
